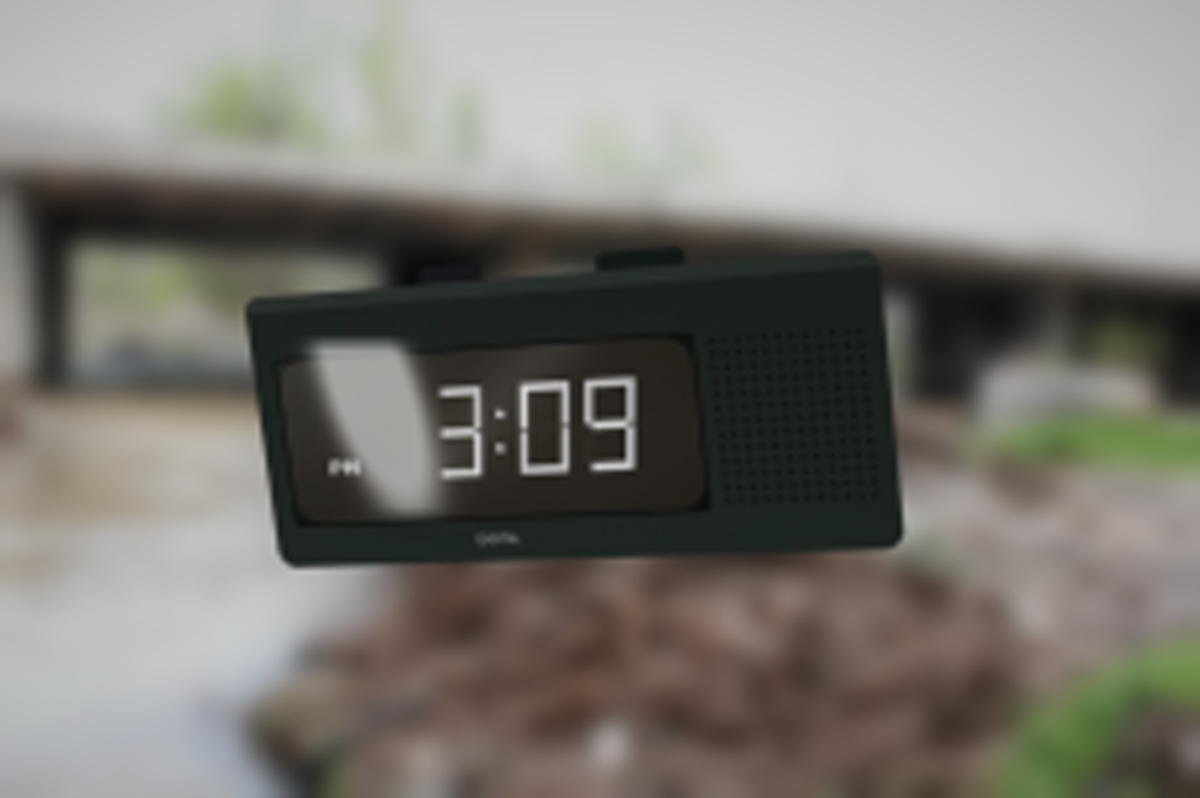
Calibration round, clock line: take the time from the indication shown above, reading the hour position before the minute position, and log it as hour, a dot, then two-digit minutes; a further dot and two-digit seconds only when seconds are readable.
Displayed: 3.09
